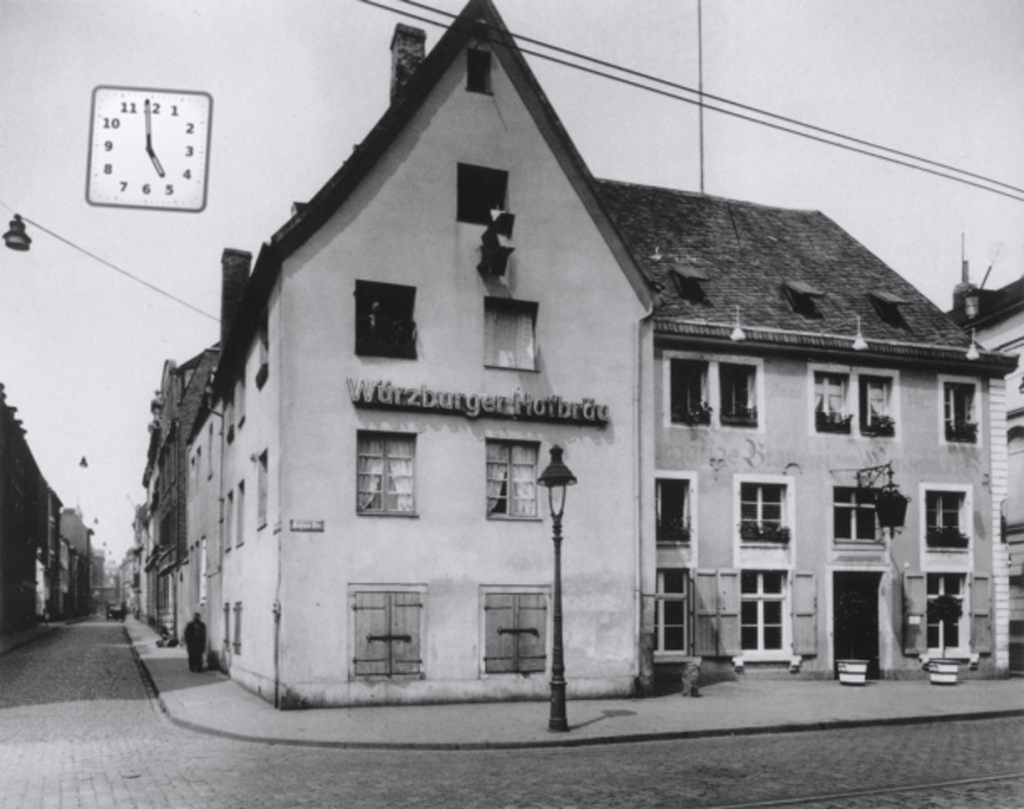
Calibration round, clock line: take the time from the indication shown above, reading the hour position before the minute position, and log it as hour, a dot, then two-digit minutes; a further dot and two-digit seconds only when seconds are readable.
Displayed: 4.59
